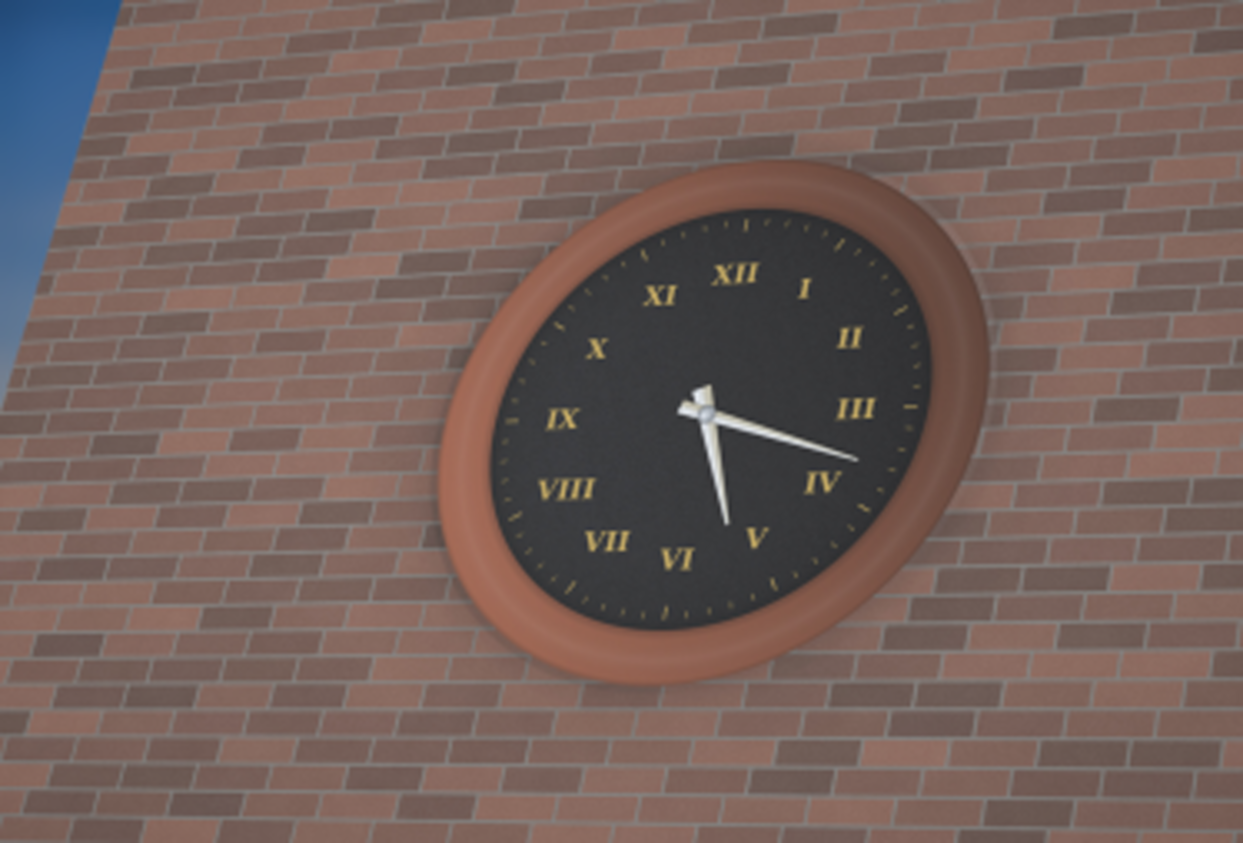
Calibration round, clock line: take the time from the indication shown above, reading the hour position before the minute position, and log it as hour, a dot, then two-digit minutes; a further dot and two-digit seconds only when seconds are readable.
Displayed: 5.18
